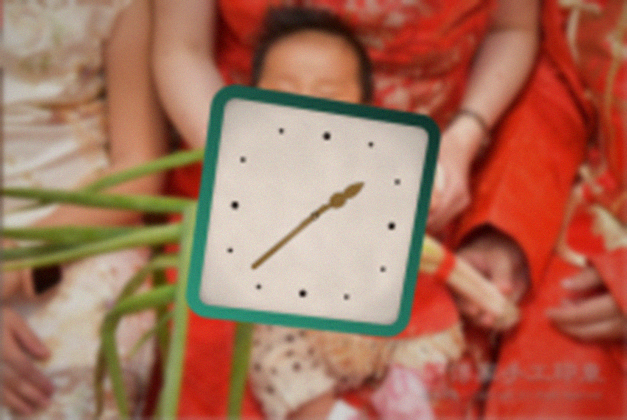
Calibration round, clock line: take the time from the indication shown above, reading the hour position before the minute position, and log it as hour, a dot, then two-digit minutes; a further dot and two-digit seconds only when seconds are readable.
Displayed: 1.37
